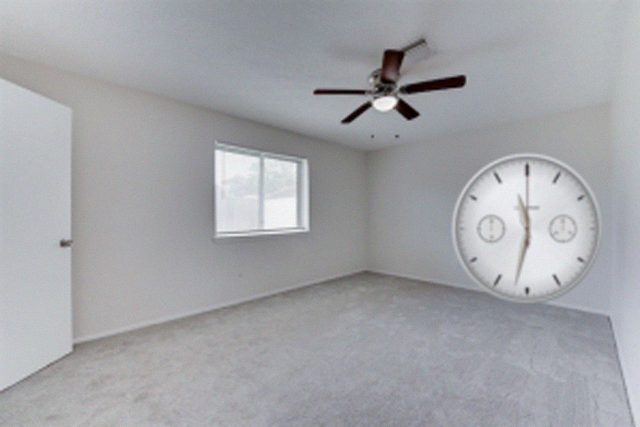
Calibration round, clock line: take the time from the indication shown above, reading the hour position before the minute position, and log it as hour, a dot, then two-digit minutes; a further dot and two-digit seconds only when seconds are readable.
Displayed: 11.32
